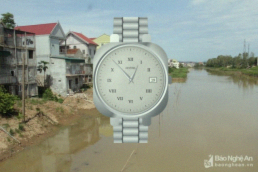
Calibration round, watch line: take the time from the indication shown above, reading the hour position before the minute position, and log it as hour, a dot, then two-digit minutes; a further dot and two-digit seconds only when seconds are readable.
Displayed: 12.53
